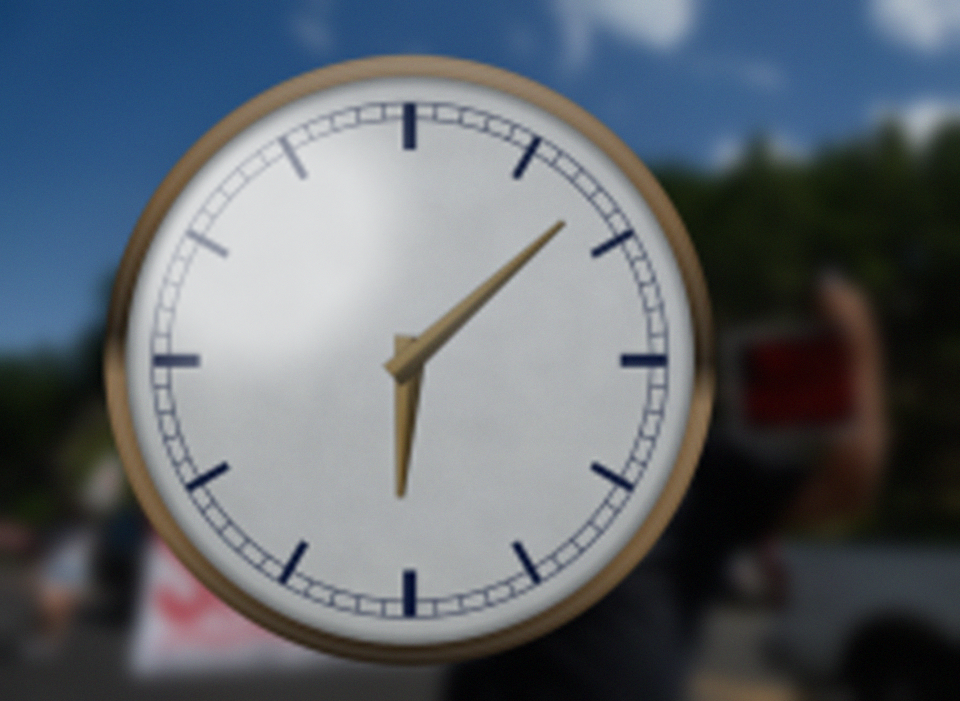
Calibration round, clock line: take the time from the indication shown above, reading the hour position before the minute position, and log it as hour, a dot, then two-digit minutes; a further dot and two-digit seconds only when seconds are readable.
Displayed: 6.08
